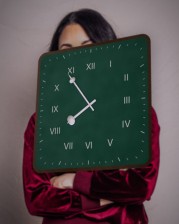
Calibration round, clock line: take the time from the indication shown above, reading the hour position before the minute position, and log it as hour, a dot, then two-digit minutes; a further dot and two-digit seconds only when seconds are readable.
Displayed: 7.54
